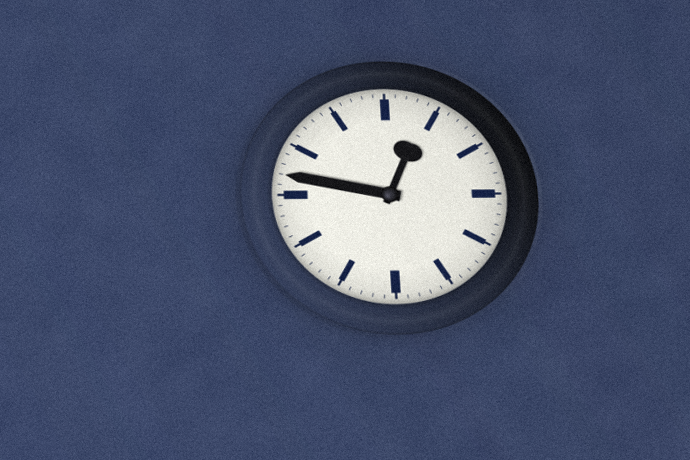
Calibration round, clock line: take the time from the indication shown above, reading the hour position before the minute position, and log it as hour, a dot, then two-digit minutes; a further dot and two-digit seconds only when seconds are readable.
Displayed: 12.47
